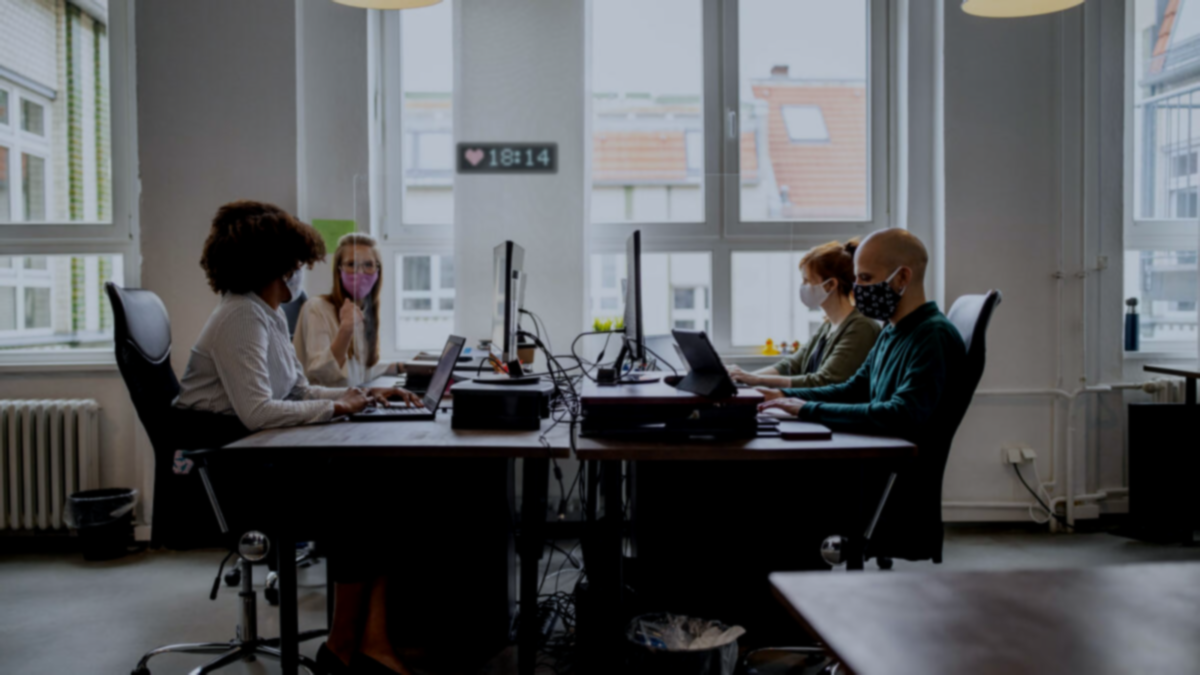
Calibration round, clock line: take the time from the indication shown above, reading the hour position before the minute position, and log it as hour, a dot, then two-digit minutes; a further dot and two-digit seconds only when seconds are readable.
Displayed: 18.14
